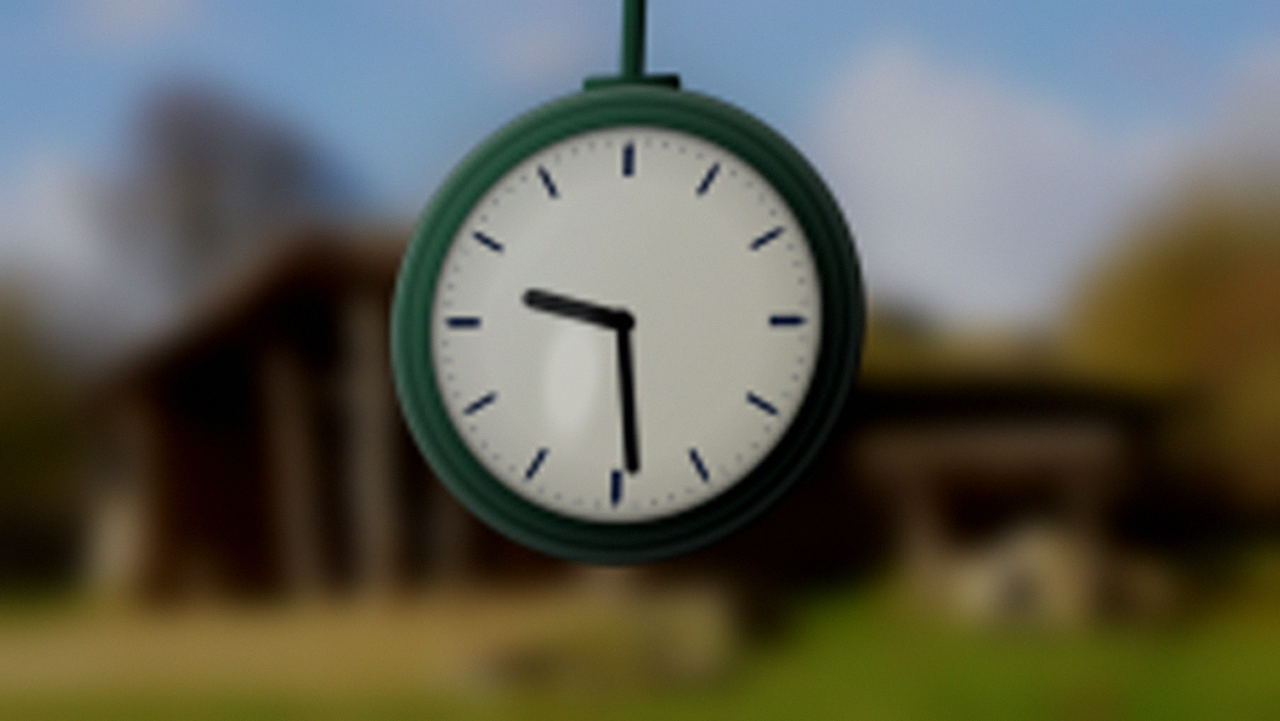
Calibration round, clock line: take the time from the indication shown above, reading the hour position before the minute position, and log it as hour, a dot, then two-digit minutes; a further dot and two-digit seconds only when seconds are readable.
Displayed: 9.29
